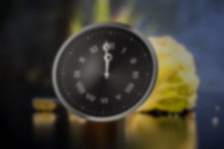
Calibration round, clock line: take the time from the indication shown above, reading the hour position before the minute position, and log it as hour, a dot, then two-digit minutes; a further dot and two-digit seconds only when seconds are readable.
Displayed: 11.59
